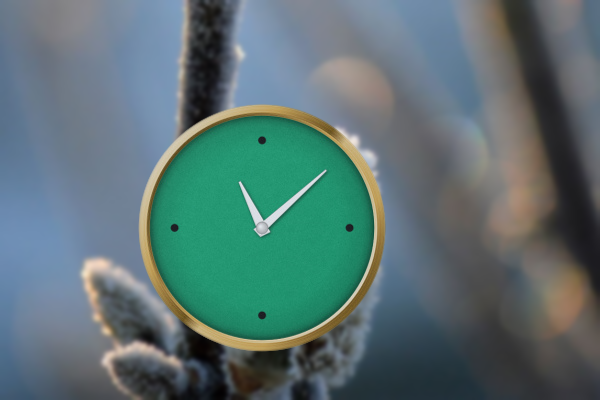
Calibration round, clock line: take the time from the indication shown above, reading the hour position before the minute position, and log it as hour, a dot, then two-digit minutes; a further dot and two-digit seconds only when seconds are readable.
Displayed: 11.08
